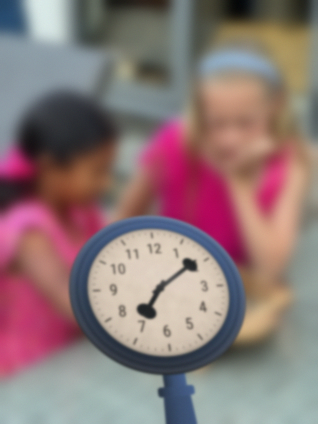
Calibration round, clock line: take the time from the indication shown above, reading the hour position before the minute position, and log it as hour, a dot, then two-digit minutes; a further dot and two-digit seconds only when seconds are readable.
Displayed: 7.09
